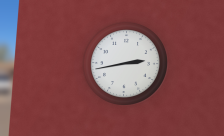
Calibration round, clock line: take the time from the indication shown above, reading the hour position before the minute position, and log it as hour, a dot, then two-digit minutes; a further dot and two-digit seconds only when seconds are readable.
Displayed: 2.43
